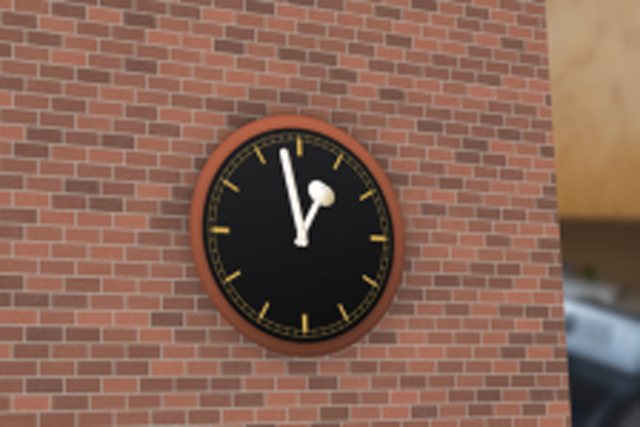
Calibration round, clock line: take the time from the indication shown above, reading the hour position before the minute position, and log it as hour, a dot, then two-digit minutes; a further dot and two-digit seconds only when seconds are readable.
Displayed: 12.58
